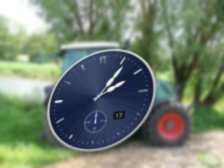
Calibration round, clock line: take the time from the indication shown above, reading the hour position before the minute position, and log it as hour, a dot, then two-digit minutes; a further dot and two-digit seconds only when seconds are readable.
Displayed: 2.06
